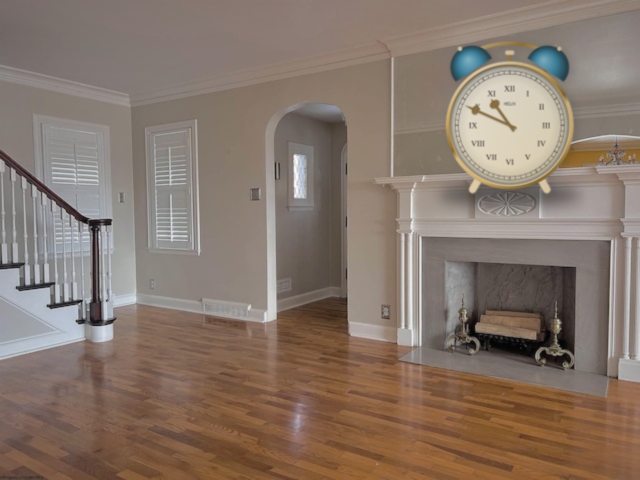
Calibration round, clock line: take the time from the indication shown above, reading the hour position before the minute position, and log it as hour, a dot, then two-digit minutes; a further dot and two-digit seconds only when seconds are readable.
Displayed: 10.49
